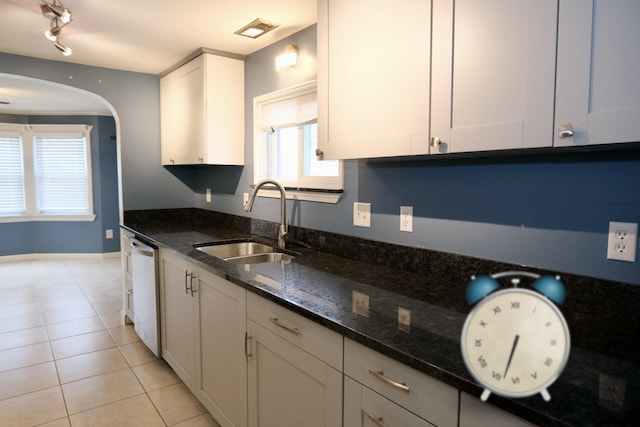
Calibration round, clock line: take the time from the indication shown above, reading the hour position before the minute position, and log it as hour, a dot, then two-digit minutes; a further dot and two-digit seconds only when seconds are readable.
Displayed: 6.33
